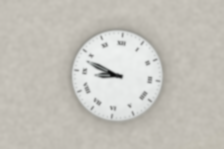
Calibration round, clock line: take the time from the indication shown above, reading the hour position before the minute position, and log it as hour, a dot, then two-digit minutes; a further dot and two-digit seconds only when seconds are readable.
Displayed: 8.48
